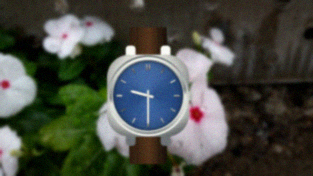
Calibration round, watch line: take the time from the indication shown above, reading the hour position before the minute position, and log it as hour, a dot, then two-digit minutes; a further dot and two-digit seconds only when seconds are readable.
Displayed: 9.30
